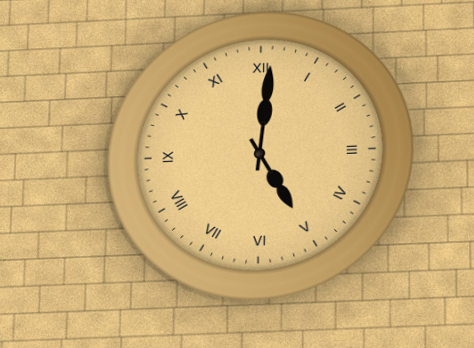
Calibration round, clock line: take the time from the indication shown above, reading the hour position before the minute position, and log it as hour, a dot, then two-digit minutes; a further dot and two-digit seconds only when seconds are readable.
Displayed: 5.01
